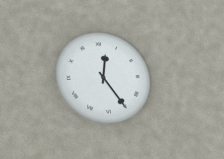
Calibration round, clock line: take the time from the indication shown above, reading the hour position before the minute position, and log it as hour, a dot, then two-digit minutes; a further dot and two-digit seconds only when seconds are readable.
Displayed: 12.25
